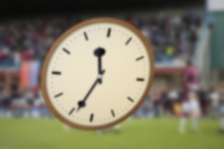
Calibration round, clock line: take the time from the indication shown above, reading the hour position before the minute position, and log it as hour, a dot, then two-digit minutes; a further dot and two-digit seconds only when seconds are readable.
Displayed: 11.34
